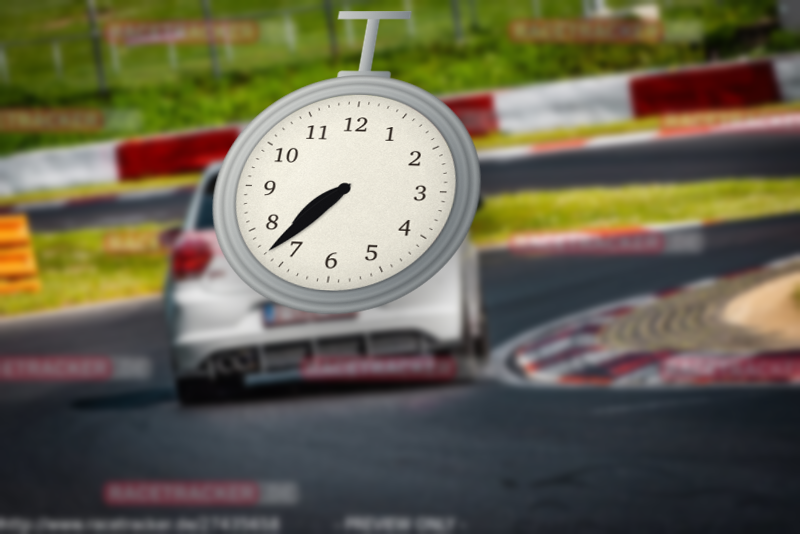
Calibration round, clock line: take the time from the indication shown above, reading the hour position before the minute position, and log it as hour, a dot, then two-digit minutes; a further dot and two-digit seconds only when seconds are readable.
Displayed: 7.37
